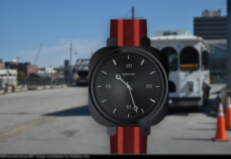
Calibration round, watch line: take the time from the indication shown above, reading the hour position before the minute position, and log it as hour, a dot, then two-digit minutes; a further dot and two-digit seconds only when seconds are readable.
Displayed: 10.27
